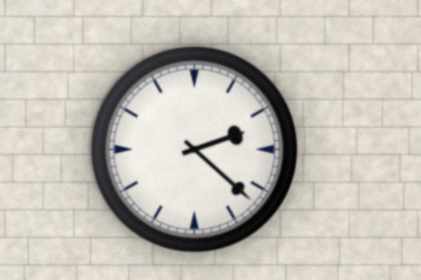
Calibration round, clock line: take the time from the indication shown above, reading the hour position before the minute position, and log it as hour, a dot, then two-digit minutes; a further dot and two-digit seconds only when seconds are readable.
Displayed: 2.22
